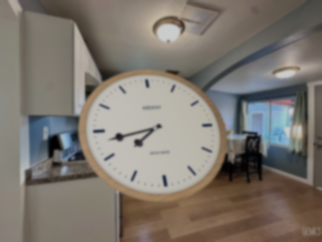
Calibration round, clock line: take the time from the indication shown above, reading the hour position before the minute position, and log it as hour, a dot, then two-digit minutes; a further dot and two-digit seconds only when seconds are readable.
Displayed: 7.43
